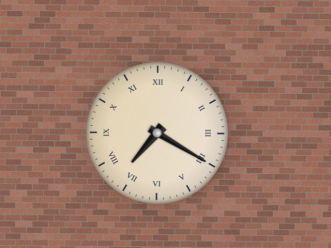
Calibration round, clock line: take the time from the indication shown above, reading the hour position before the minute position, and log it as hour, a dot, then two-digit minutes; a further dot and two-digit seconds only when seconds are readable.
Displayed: 7.20
